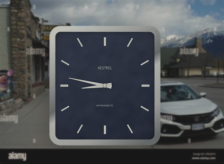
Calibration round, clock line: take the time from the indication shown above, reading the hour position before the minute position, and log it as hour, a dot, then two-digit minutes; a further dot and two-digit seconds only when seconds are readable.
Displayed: 8.47
